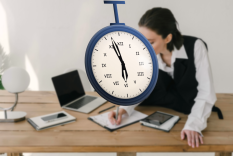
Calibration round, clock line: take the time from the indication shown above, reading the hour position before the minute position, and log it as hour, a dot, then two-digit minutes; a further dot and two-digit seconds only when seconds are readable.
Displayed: 5.57
